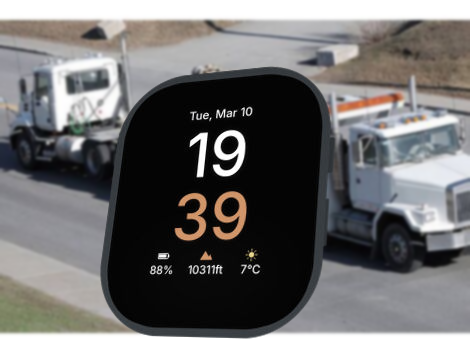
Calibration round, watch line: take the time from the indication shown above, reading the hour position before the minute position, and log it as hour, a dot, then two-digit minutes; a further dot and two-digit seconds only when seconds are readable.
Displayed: 19.39
